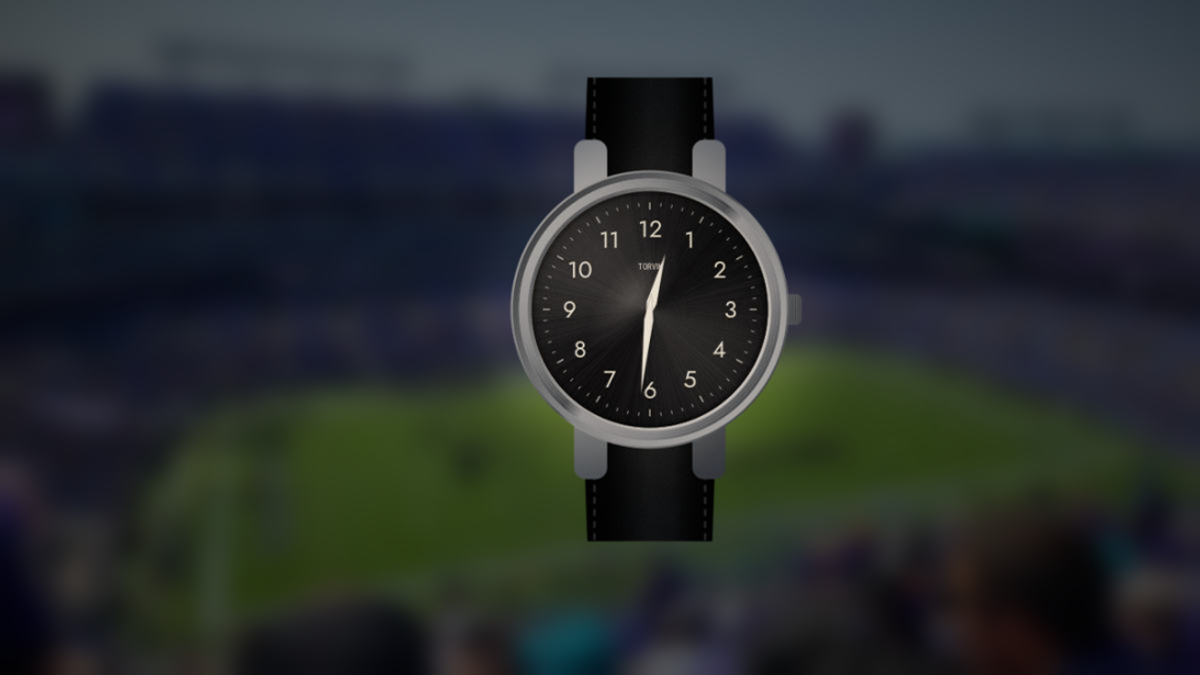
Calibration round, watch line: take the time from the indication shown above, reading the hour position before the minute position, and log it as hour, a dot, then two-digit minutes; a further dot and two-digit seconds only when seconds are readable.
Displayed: 12.31
